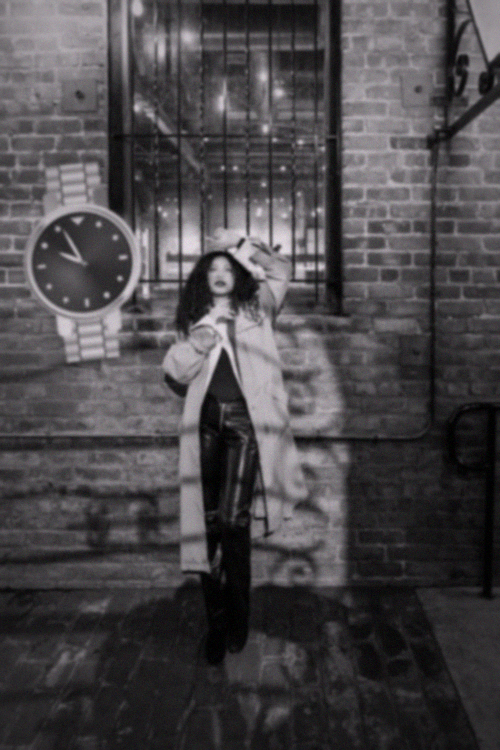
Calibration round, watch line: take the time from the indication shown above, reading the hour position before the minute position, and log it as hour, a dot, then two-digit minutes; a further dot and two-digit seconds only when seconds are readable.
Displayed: 9.56
